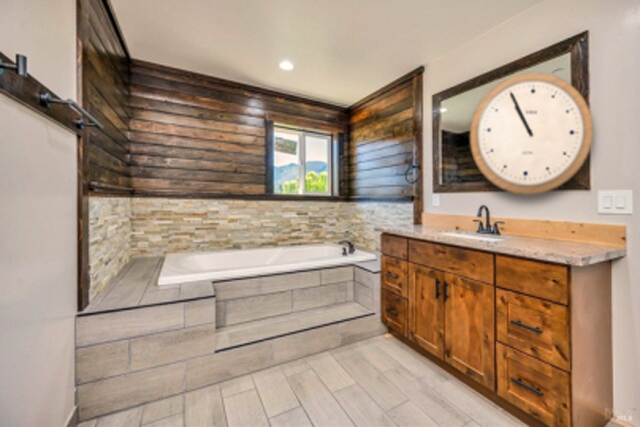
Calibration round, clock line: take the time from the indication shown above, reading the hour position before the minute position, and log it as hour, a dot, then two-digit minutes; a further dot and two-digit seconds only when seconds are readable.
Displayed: 10.55
